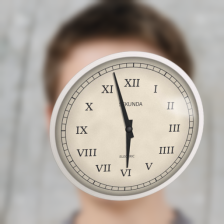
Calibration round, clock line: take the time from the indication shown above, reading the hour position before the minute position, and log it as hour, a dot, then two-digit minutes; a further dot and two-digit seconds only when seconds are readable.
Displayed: 5.57
